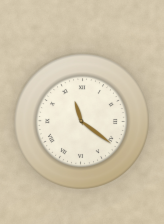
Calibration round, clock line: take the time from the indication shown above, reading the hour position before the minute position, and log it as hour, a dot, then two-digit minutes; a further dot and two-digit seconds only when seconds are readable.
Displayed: 11.21
